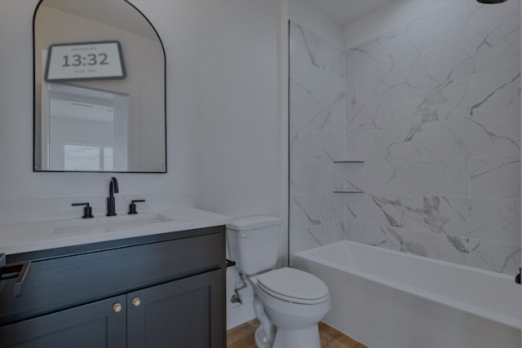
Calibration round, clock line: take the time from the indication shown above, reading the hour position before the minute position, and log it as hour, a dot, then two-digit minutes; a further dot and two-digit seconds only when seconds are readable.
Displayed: 13.32
